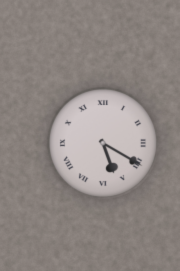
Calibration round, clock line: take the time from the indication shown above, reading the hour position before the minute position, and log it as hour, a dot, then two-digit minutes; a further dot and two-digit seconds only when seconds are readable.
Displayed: 5.20
